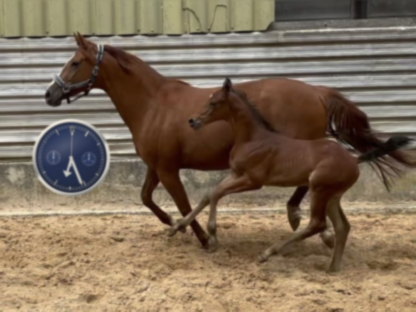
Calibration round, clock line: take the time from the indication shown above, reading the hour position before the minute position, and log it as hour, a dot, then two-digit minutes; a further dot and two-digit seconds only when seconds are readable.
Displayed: 6.26
